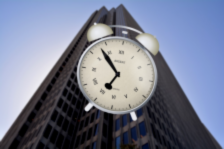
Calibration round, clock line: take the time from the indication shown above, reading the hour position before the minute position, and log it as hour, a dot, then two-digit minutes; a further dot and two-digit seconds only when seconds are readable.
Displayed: 6.53
